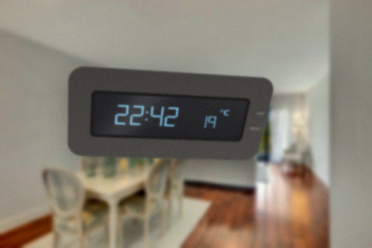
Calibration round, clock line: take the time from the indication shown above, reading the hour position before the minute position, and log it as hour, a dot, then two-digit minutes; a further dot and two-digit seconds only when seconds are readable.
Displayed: 22.42
